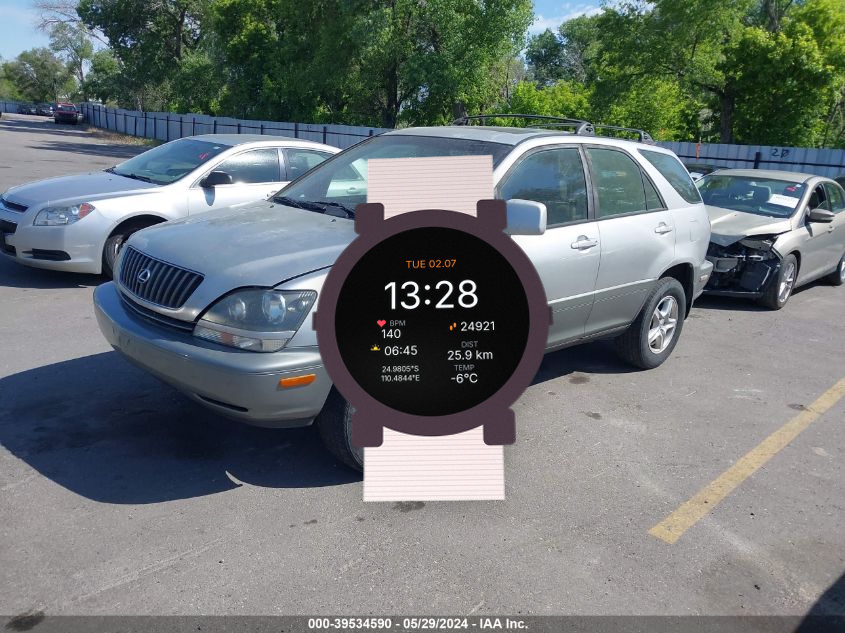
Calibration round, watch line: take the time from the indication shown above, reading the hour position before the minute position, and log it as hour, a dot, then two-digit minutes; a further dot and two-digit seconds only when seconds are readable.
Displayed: 13.28
